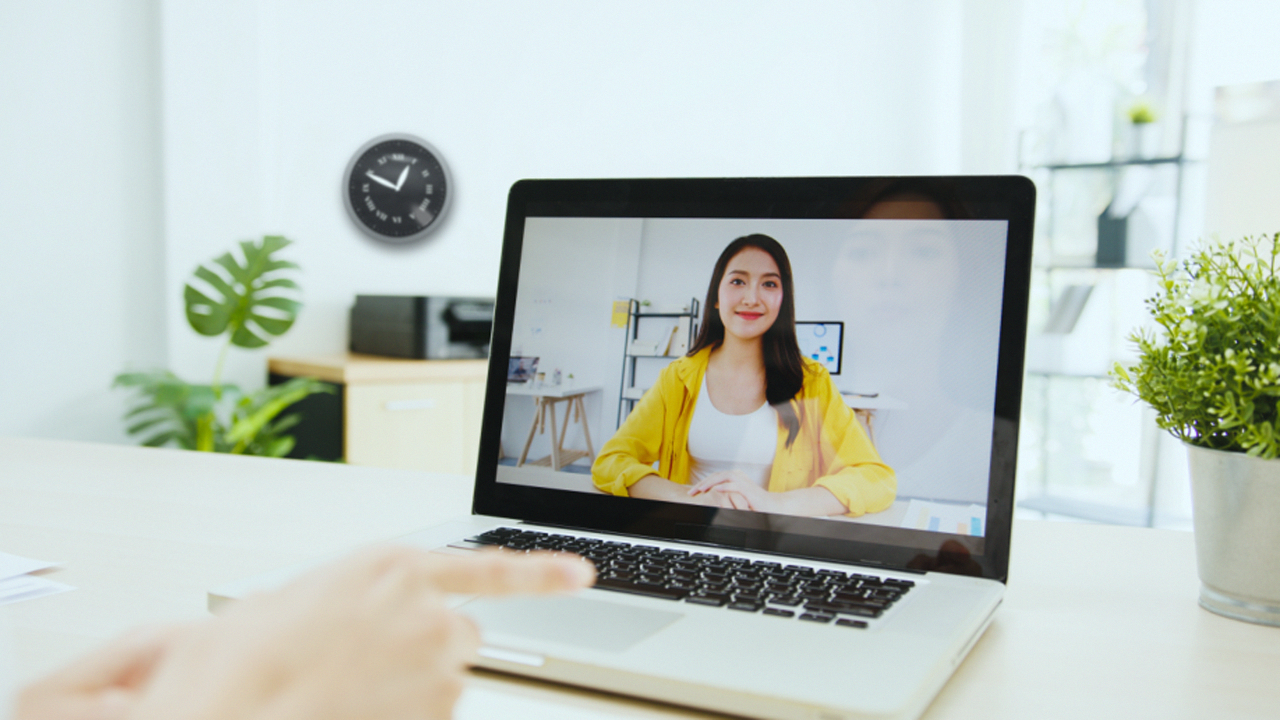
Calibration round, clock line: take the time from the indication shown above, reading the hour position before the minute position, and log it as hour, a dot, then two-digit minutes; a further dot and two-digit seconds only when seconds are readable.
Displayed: 12.49
